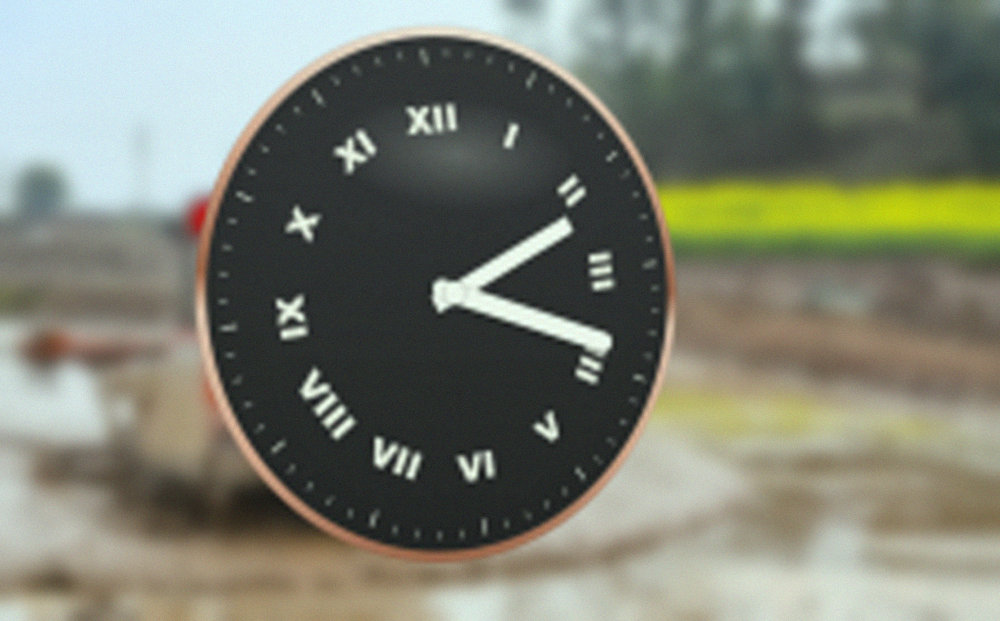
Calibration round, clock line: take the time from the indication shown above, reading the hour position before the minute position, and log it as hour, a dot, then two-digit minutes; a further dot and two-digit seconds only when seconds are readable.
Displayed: 2.19
